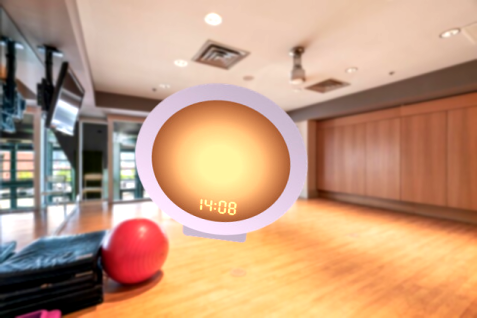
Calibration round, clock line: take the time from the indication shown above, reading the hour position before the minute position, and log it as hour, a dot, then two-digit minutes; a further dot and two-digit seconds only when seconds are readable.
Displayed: 14.08
